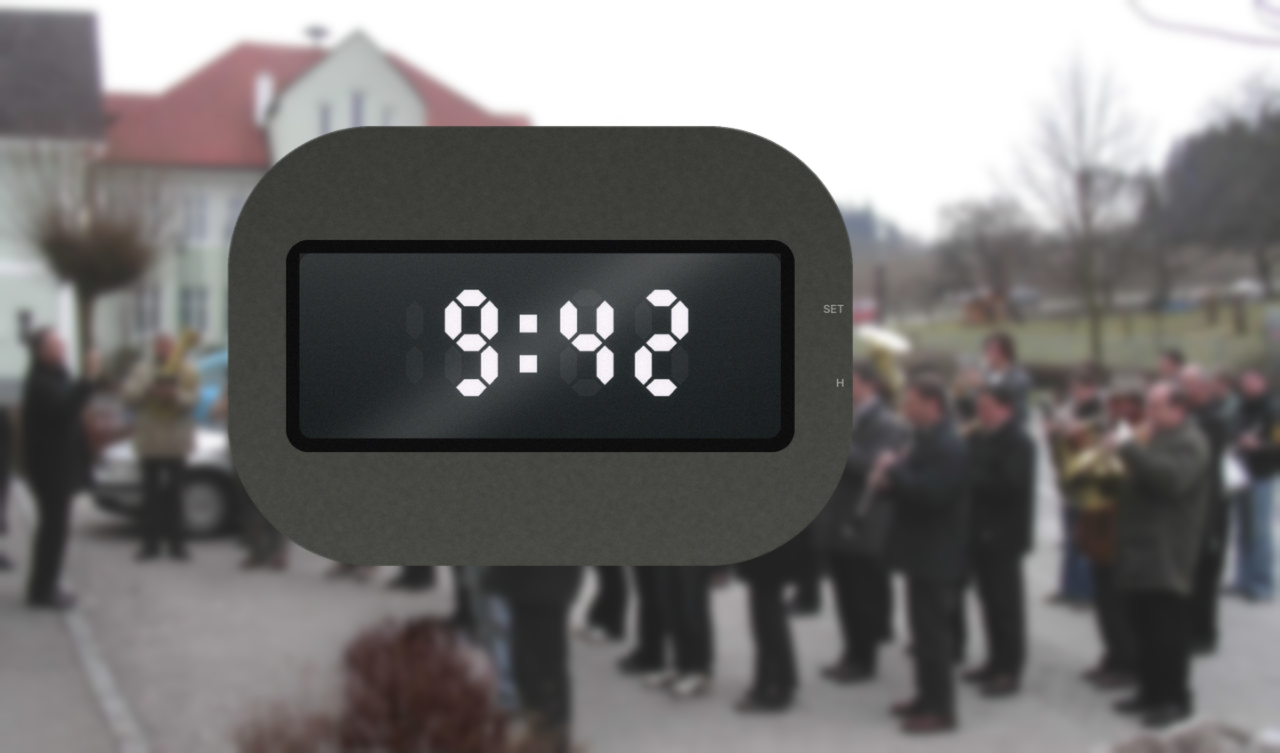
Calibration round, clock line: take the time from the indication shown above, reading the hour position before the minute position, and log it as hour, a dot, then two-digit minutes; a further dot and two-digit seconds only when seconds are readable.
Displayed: 9.42
